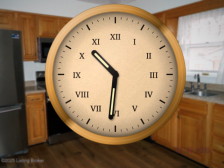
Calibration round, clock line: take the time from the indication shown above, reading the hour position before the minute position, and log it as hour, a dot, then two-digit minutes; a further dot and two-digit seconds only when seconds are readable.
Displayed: 10.31
